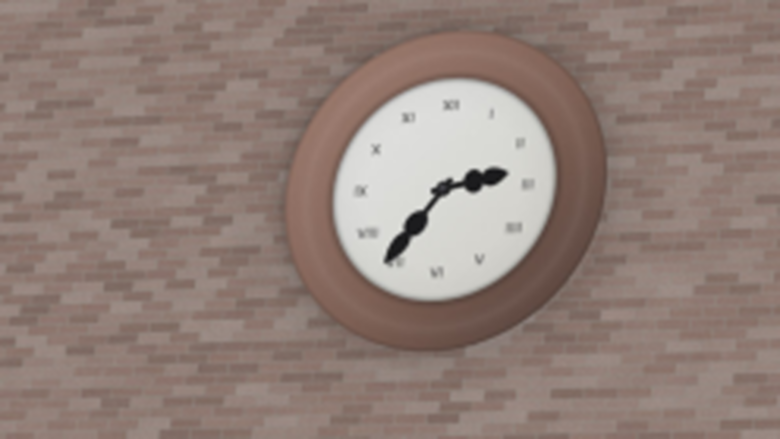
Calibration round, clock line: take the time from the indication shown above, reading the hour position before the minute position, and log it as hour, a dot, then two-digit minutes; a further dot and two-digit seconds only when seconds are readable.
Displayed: 2.36
